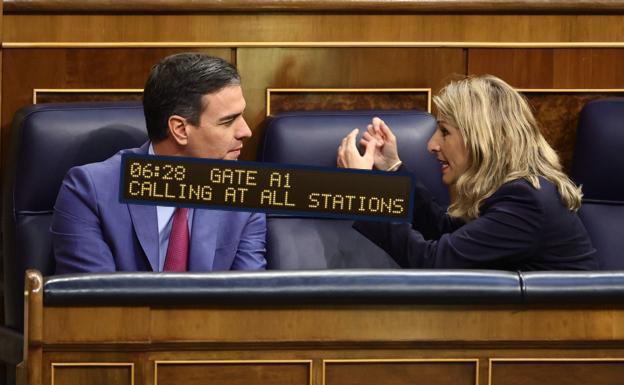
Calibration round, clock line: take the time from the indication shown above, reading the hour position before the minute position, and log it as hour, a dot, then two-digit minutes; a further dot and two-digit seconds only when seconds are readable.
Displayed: 6.28
